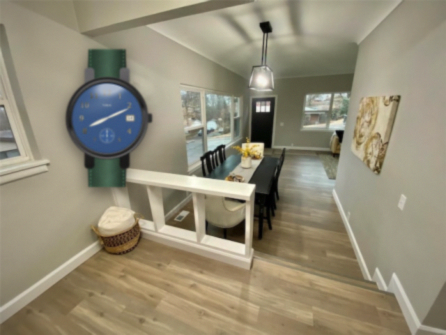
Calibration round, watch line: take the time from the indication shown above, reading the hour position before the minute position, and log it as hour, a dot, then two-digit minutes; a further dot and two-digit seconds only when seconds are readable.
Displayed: 8.11
